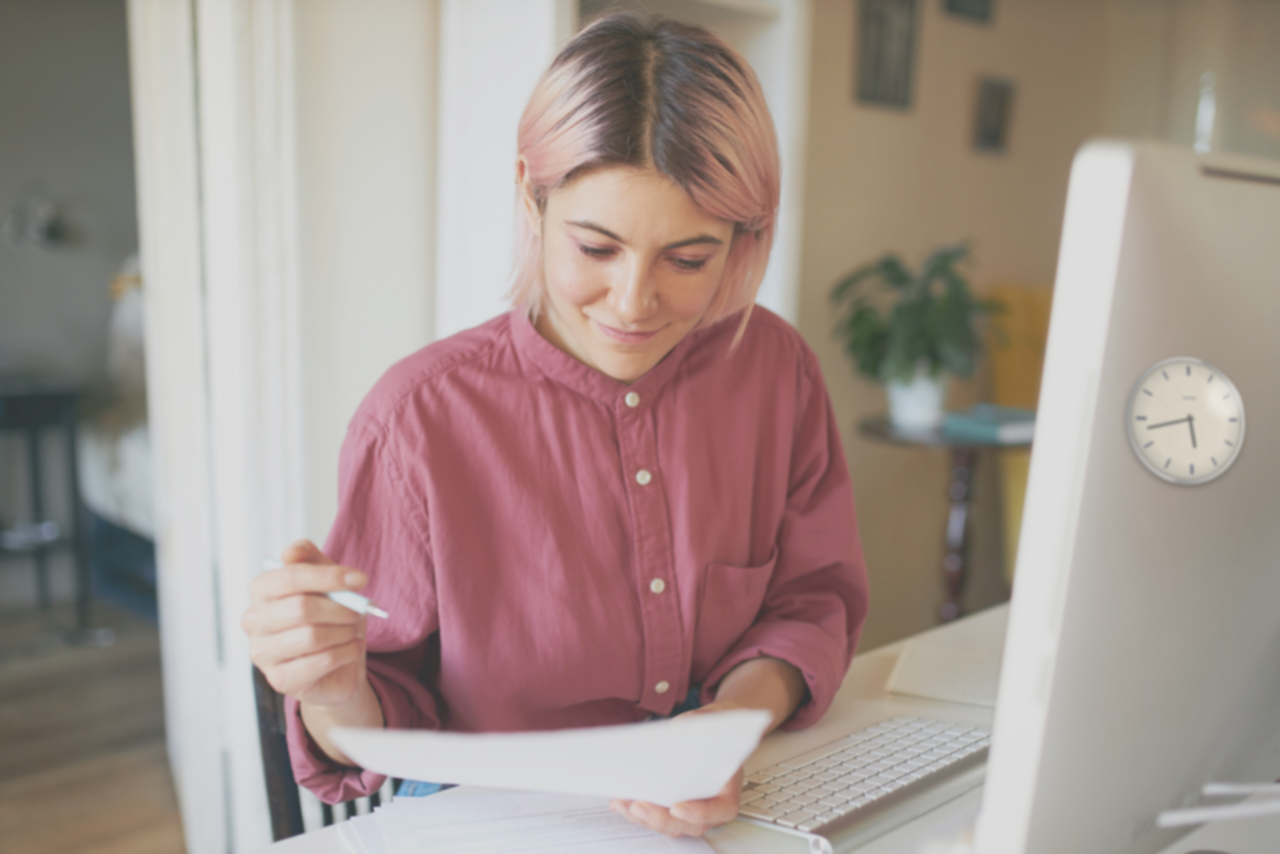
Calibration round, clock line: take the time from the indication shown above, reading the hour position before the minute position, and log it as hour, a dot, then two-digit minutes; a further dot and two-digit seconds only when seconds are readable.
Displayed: 5.43
